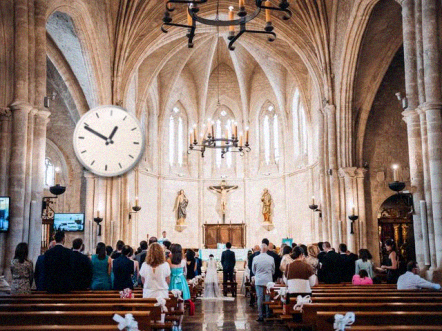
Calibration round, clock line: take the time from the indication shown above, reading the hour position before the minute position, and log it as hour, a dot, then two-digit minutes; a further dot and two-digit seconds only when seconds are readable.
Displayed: 12.49
